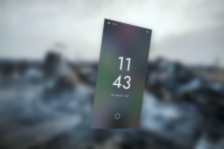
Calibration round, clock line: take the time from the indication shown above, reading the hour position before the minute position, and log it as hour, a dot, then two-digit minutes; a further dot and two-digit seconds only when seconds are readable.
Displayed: 11.43
